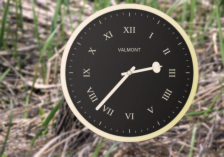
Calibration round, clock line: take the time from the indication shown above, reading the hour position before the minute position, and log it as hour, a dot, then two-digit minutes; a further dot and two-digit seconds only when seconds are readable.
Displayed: 2.37
